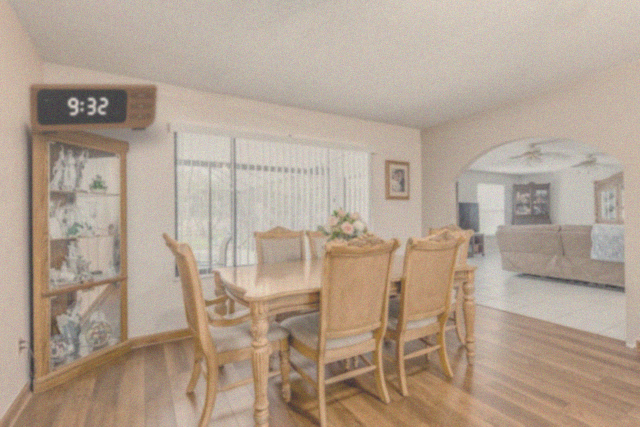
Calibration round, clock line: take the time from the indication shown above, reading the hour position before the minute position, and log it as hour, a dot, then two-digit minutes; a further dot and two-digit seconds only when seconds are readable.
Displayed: 9.32
